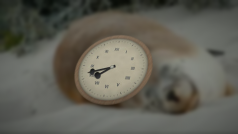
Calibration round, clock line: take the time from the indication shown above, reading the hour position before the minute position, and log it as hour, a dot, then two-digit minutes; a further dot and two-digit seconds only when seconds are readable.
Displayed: 7.42
